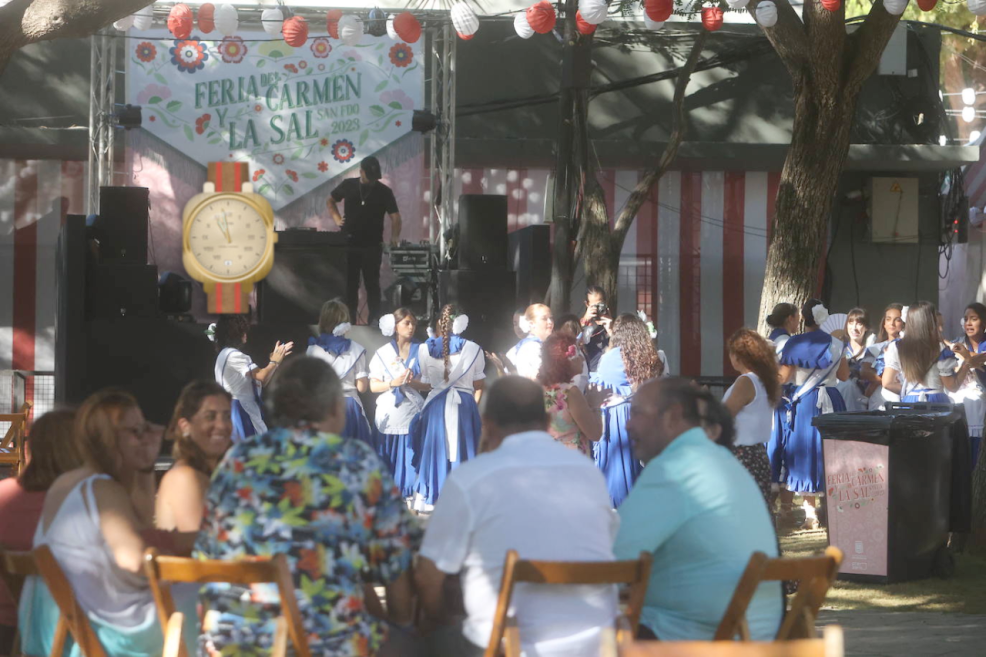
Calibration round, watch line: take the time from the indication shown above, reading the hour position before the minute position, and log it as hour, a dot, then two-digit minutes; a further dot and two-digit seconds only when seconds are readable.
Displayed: 10.58
